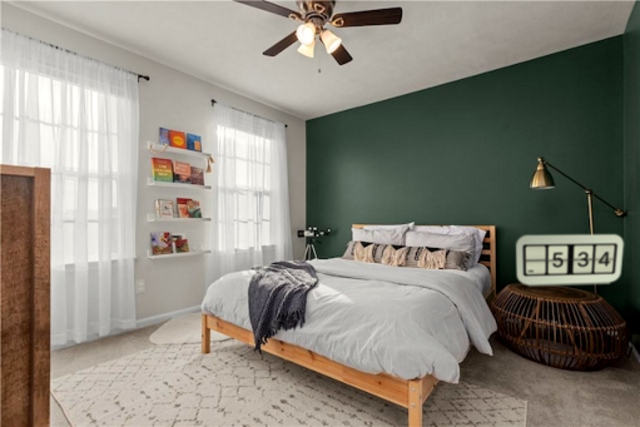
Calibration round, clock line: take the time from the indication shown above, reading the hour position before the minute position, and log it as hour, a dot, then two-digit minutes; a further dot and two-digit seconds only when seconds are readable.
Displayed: 5.34
